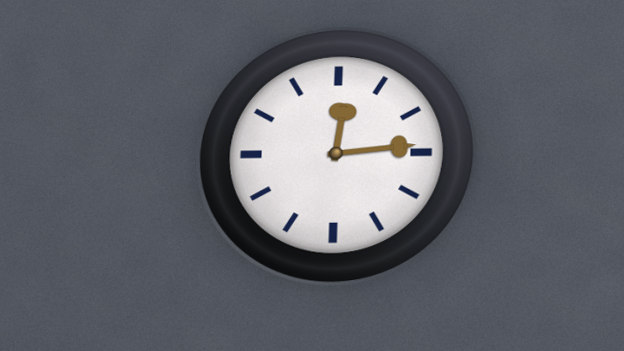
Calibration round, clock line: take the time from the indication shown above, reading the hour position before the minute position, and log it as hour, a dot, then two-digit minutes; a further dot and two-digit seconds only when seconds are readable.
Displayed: 12.14
